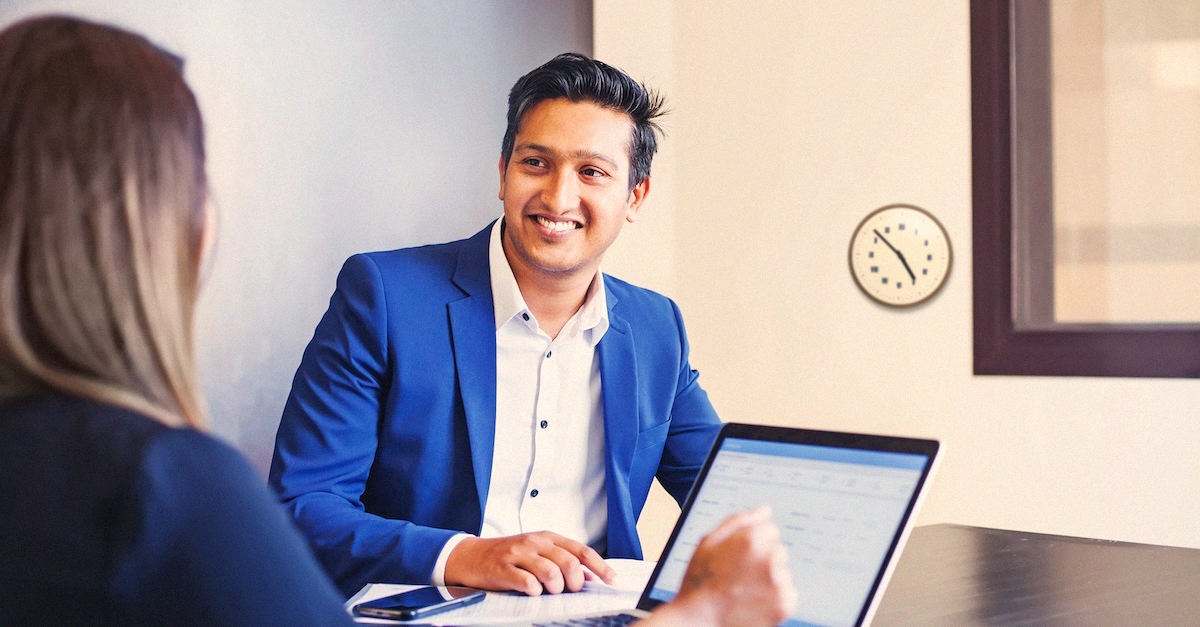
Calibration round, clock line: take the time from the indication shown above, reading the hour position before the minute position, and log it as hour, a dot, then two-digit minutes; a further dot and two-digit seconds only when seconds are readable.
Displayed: 4.52
